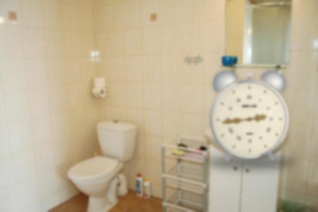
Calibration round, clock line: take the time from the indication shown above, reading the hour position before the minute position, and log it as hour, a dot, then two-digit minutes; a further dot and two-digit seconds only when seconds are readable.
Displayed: 2.44
